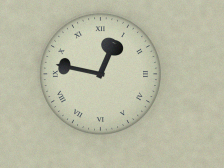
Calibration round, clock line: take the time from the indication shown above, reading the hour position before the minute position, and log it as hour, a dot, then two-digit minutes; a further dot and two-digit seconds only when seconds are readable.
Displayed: 12.47
